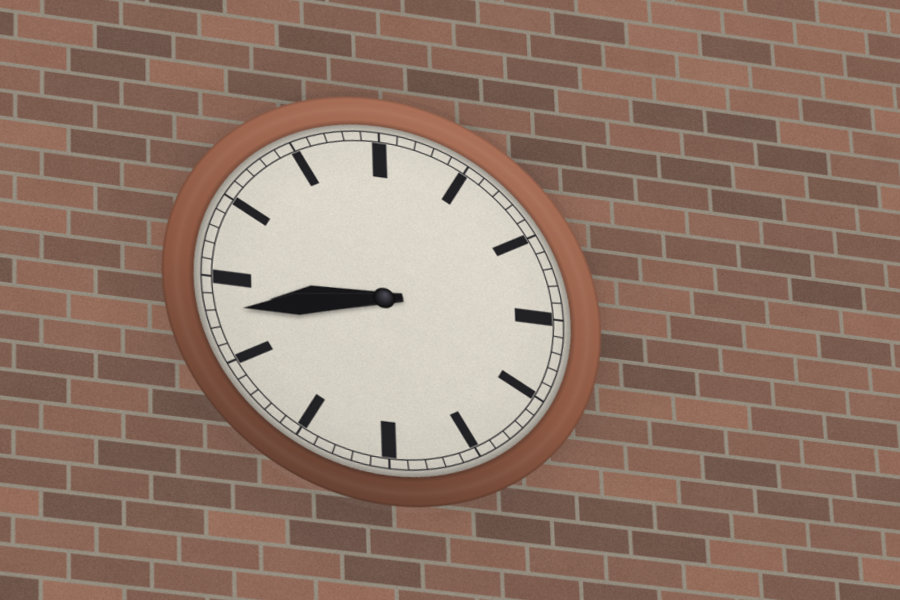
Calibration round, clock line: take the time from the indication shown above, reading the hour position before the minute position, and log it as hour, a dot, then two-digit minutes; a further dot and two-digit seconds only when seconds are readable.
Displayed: 8.43
